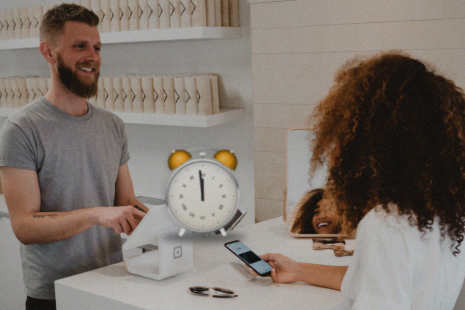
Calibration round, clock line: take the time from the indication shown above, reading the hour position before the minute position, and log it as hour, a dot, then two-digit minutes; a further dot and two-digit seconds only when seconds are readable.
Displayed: 11.59
